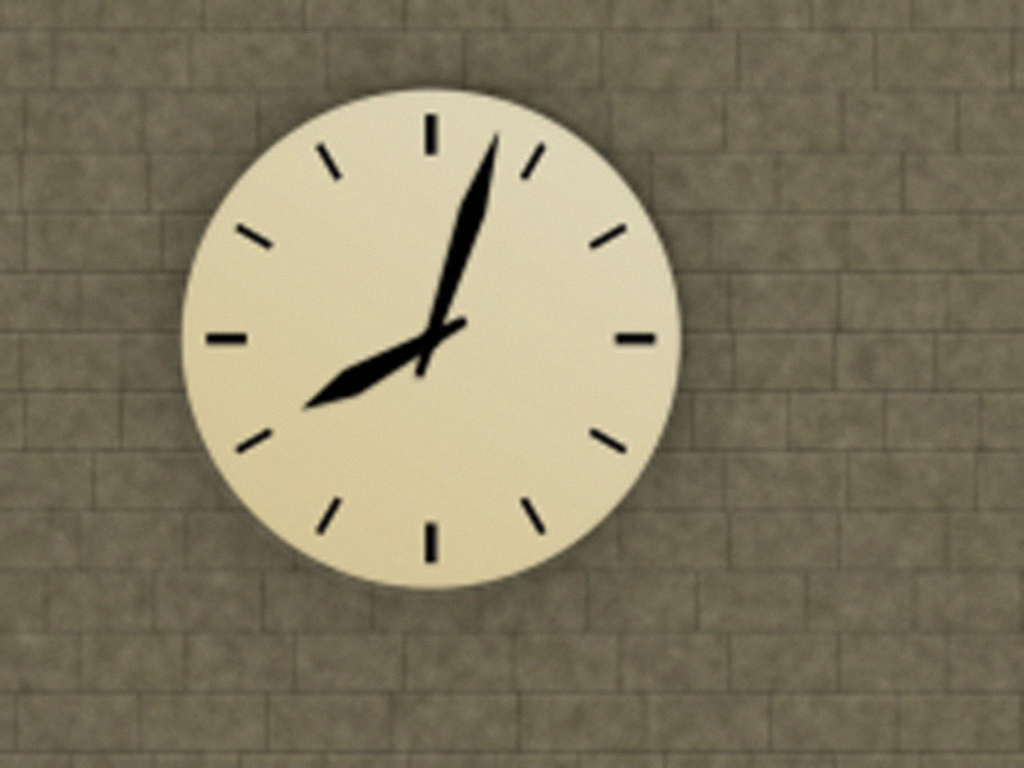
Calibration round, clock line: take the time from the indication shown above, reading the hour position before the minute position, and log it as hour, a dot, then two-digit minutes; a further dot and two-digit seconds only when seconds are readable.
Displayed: 8.03
